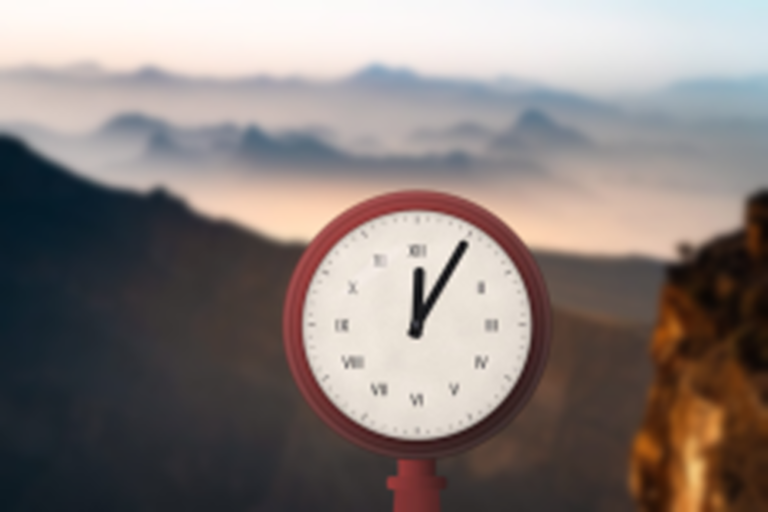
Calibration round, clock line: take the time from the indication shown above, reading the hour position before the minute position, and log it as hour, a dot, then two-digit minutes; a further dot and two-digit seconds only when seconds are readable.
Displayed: 12.05
